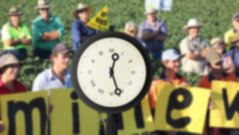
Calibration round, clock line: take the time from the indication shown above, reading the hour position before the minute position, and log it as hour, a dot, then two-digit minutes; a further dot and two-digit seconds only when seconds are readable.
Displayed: 12.27
